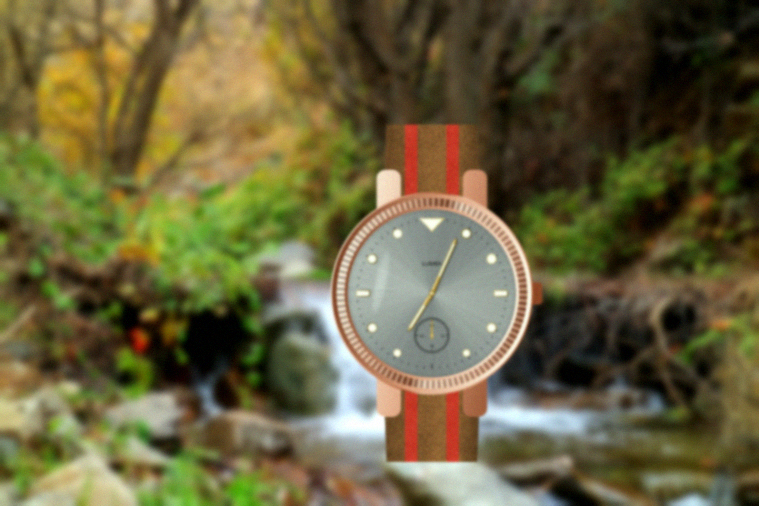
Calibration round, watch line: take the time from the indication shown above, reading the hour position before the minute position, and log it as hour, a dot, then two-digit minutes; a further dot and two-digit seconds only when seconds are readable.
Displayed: 7.04
